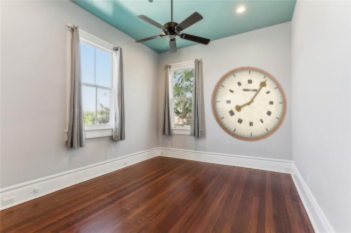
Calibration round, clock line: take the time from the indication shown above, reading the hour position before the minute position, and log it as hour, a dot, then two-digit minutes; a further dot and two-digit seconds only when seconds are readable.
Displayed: 8.06
